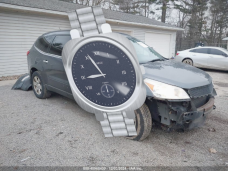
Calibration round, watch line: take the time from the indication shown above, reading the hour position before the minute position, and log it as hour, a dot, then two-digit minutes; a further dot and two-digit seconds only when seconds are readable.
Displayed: 8.56
